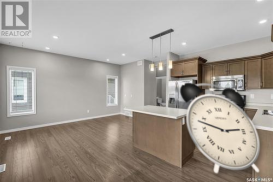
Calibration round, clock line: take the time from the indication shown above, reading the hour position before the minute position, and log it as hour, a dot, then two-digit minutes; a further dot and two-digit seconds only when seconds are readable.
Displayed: 2.48
